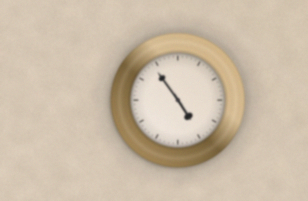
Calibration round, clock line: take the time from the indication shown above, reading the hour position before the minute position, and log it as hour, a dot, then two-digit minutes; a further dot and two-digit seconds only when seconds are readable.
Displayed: 4.54
